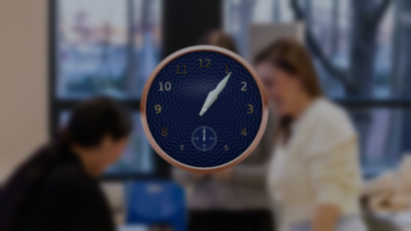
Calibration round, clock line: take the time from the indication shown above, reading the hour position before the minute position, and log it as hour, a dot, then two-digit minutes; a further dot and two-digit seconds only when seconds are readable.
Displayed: 1.06
